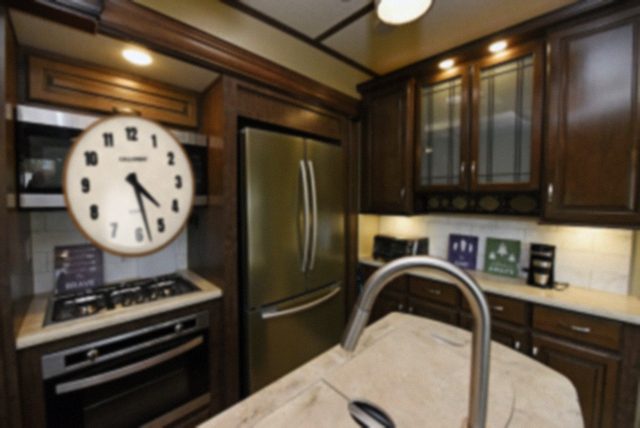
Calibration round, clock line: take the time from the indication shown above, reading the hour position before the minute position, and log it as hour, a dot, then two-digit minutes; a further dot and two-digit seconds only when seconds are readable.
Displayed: 4.28
